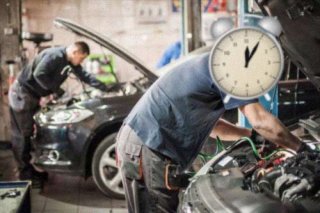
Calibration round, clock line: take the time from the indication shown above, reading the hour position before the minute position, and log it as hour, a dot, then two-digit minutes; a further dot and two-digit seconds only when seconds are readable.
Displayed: 12.05
